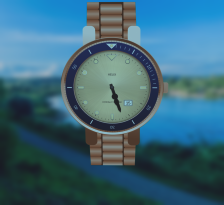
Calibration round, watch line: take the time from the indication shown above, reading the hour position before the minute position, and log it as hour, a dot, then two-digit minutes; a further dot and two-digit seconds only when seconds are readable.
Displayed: 5.27
